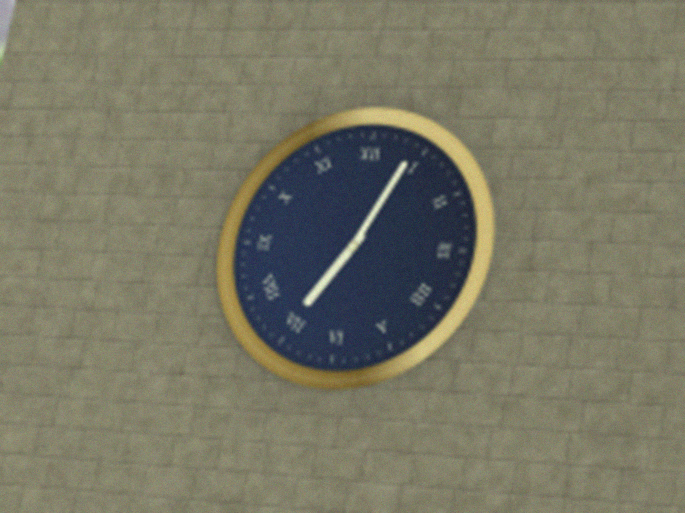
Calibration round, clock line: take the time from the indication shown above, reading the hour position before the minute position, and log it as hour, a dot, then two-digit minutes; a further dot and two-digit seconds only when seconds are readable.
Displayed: 7.04
